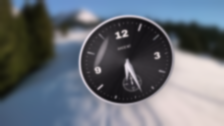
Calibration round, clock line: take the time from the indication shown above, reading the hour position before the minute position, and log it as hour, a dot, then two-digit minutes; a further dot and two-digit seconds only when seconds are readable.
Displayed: 6.28
